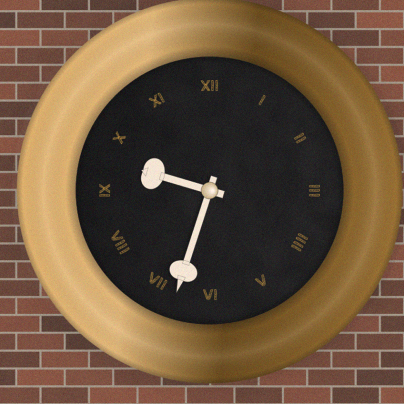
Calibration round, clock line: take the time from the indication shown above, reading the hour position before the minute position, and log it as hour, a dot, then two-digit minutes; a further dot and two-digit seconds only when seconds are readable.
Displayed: 9.33
